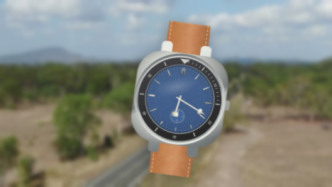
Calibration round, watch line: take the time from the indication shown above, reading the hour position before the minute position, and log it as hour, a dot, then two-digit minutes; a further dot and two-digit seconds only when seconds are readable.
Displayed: 6.19
